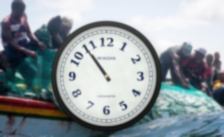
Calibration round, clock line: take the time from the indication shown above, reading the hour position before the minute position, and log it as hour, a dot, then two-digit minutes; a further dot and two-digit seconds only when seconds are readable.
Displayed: 10.54
